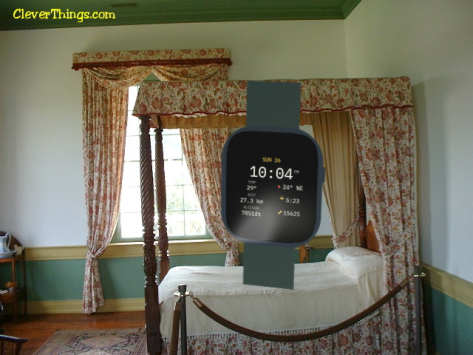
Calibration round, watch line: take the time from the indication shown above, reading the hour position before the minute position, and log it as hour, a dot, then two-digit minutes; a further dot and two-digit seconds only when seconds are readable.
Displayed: 10.04
